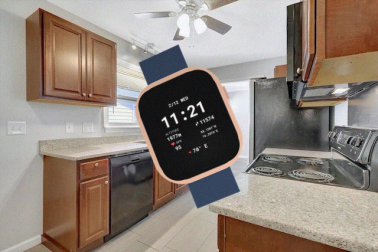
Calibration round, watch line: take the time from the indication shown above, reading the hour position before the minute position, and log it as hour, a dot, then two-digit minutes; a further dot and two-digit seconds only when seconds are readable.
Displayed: 11.21
